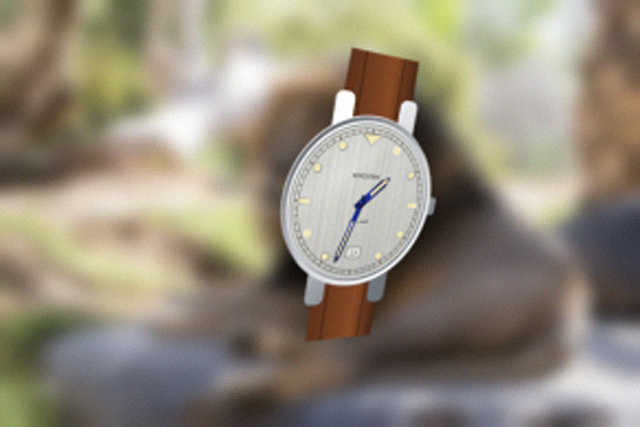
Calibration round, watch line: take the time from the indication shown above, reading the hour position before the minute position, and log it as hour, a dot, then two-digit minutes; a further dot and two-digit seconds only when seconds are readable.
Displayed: 1.33
